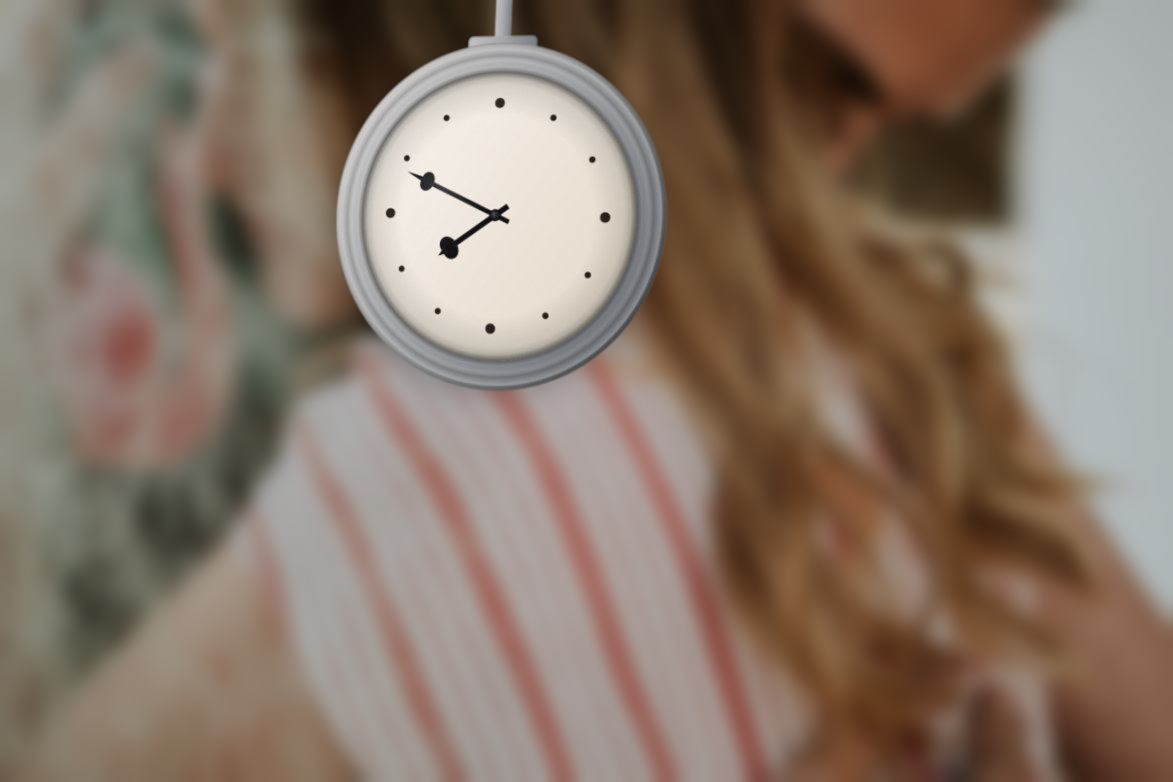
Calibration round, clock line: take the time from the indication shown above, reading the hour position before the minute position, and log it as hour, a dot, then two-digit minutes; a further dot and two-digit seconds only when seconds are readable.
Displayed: 7.49
